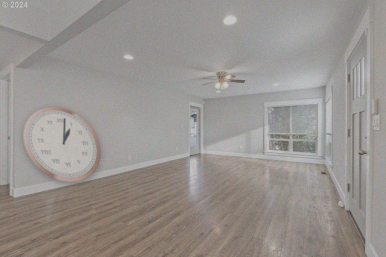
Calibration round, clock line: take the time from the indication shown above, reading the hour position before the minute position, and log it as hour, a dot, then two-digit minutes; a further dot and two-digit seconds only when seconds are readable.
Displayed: 1.02
